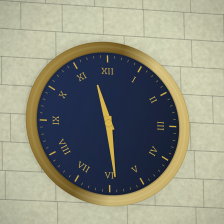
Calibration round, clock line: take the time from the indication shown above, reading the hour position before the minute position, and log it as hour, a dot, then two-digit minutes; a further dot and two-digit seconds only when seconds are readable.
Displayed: 11.29
